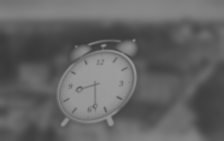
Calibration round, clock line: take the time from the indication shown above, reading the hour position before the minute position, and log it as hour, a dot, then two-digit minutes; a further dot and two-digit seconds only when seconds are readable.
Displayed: 8.28
